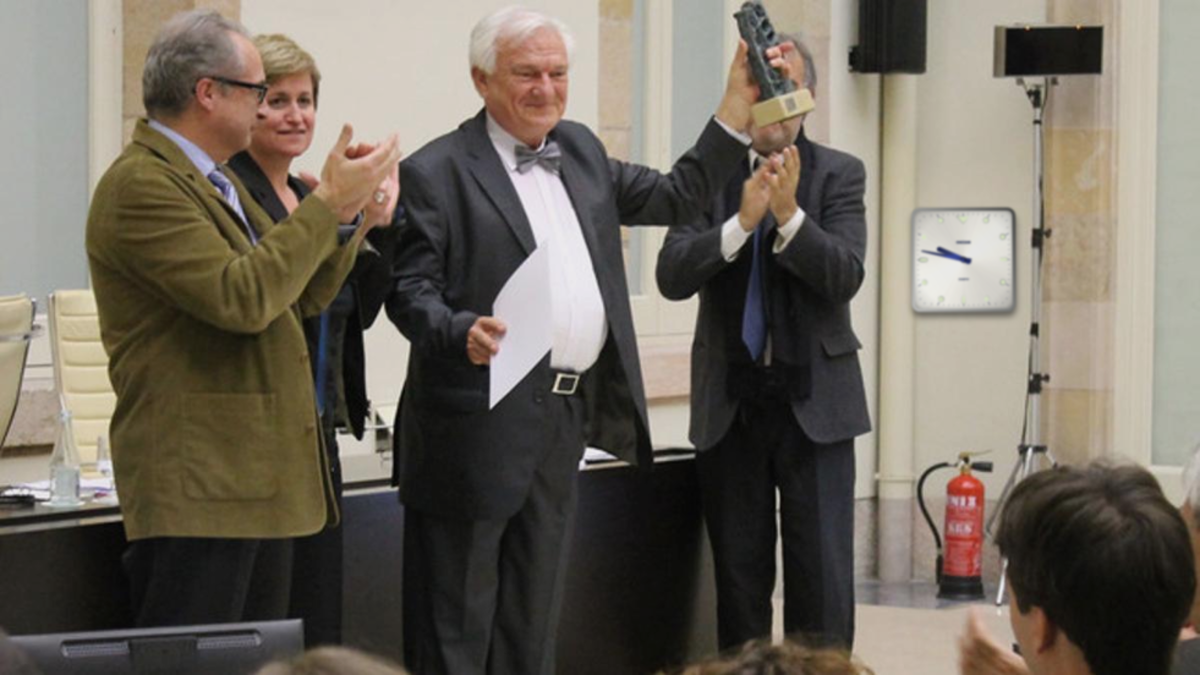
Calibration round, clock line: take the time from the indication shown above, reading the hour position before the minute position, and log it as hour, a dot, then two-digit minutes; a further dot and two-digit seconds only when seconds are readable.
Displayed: 9.47
